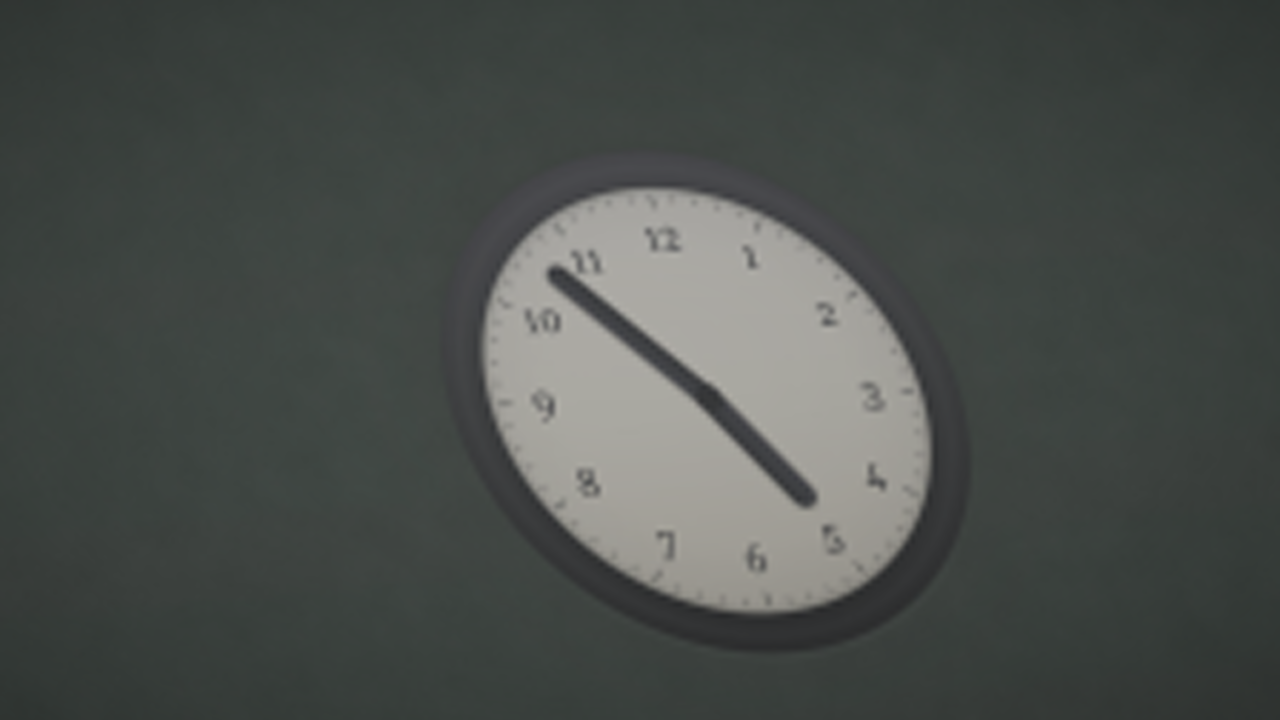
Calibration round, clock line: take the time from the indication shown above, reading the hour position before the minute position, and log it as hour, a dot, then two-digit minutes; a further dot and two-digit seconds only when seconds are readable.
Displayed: 4.53
